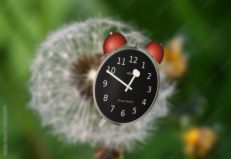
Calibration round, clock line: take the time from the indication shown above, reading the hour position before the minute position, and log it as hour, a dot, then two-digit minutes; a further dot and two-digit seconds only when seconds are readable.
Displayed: 12.49
